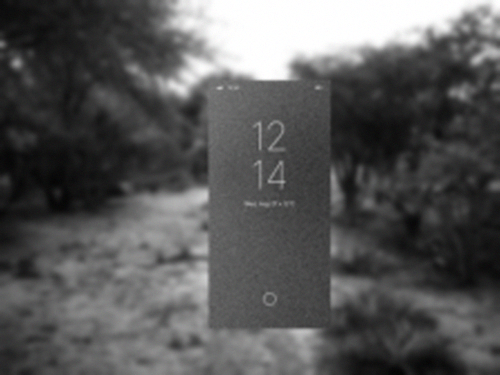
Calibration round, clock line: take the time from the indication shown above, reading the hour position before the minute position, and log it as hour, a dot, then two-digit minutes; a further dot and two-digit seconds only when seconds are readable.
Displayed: 12.14
